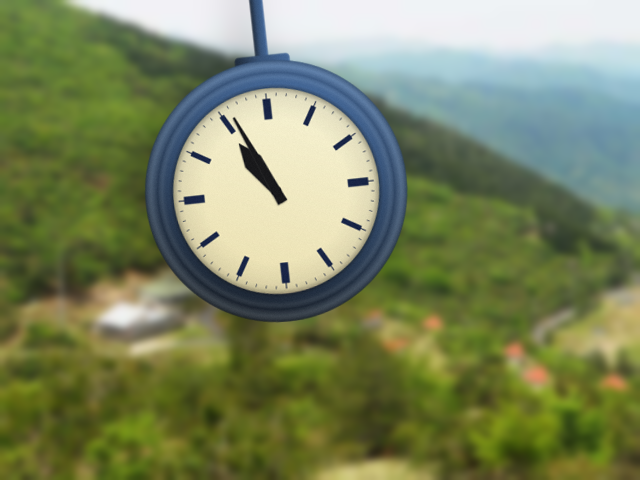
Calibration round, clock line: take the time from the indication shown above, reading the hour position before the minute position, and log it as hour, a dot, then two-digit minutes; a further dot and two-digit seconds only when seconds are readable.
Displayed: 10.56
